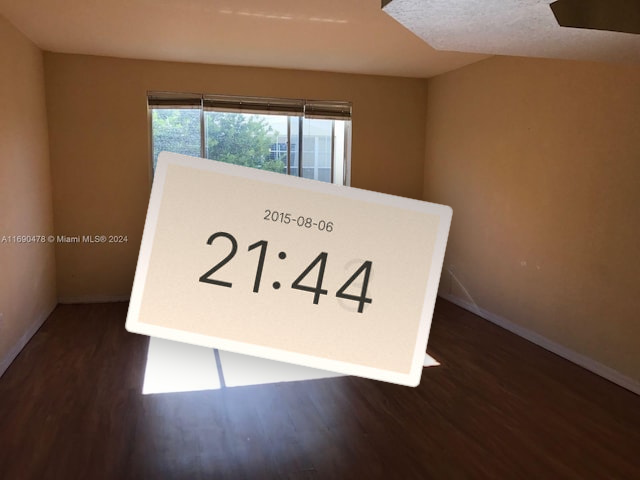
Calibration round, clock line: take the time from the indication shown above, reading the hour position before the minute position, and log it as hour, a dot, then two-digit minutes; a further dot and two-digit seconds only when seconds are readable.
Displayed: 21.44
